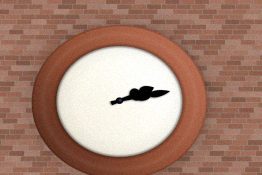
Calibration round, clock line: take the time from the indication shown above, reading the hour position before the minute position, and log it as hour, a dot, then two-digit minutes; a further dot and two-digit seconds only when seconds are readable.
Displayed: 2.13
